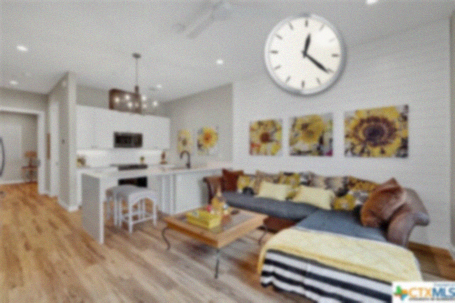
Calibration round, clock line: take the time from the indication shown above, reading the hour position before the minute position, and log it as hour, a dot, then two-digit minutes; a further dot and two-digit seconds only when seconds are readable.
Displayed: 12.21
